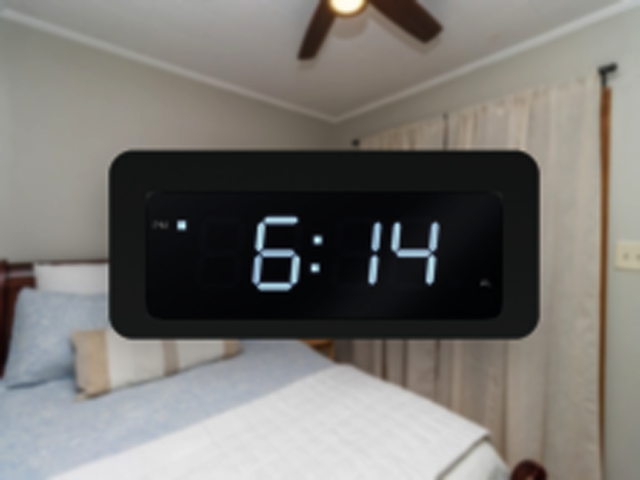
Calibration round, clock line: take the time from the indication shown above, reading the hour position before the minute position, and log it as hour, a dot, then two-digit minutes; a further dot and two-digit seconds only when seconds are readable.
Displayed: 6.14
